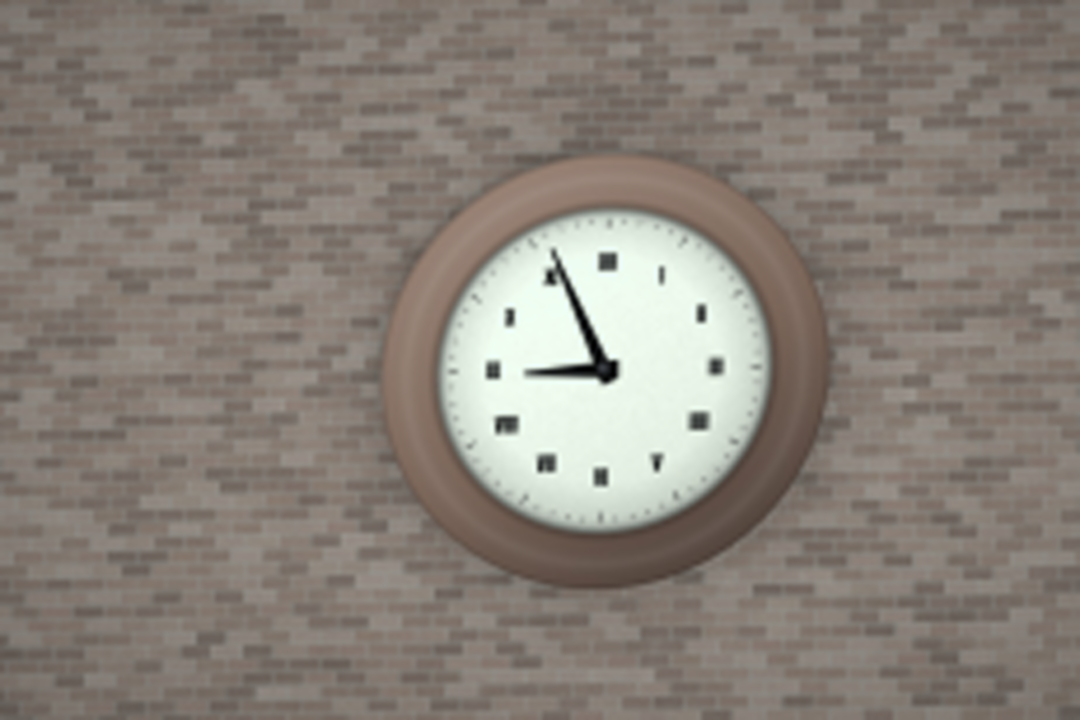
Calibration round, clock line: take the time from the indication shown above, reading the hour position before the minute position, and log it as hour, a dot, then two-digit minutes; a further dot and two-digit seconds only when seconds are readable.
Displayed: 8.56
